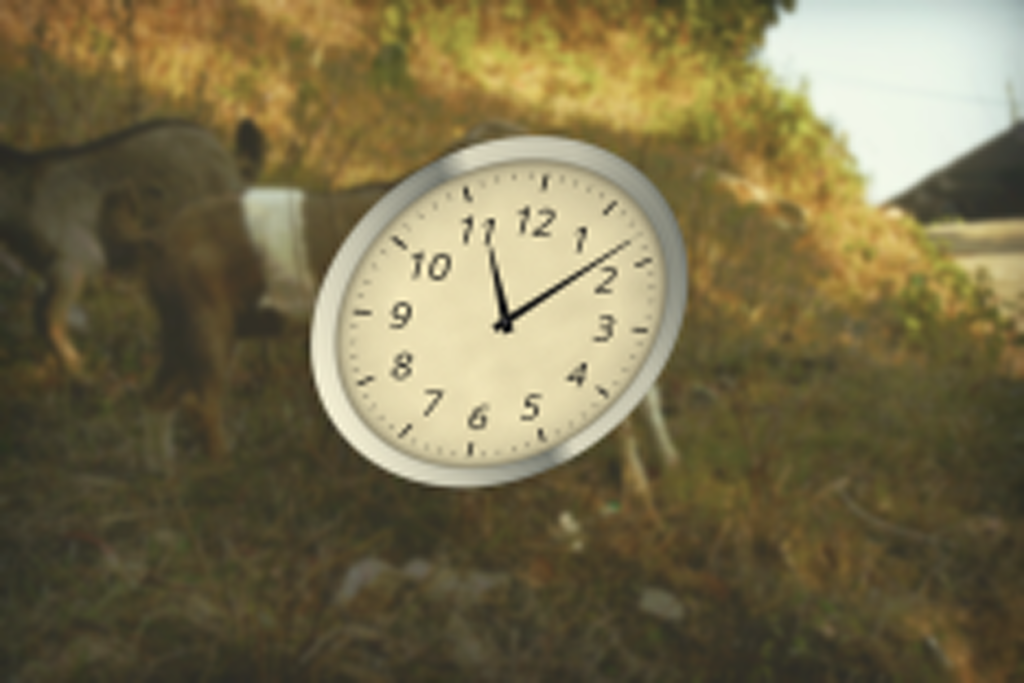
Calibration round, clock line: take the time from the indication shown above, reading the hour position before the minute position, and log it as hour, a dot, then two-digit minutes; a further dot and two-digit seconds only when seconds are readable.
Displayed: 11.08
